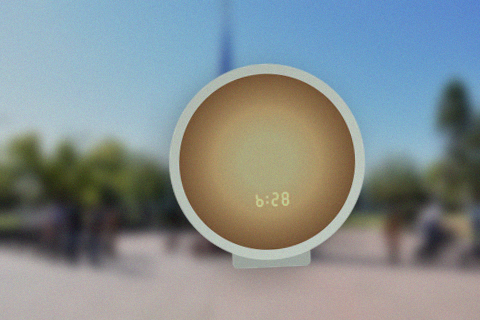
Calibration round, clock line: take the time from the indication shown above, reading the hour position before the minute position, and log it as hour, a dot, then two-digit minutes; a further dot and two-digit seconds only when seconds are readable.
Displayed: 6.28
